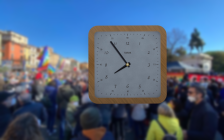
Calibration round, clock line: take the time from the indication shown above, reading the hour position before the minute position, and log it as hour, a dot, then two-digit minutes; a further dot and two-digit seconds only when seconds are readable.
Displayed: 7.54
